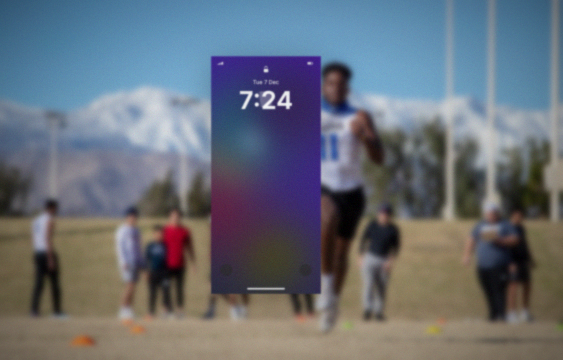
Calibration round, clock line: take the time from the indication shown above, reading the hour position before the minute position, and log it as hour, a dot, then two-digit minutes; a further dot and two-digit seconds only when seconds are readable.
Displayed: 7.24
